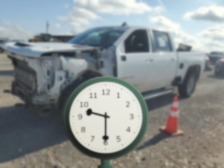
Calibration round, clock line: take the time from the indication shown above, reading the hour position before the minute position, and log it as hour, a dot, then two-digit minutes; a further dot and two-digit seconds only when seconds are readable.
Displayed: 9.30
